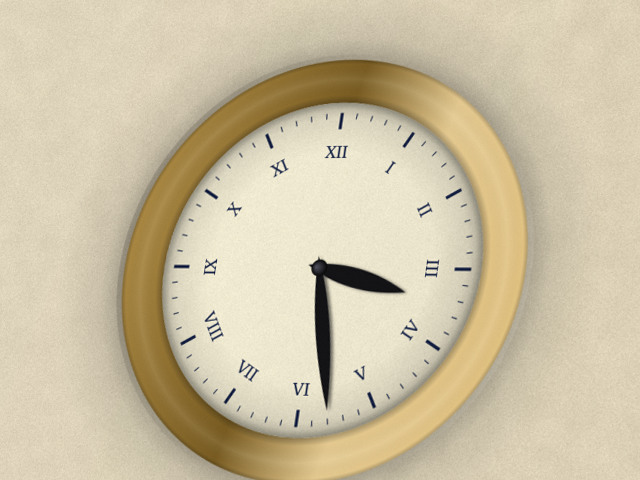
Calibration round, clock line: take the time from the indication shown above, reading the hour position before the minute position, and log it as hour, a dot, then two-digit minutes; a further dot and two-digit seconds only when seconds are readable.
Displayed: 3.28
